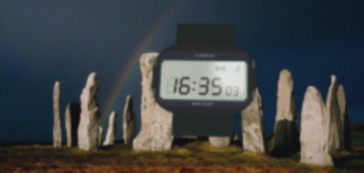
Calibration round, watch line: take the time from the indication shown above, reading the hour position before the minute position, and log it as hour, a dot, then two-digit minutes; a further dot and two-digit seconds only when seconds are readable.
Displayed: 16.35
